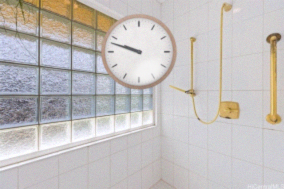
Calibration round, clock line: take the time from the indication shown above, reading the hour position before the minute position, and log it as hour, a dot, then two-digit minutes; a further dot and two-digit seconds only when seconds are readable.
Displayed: 9.48
